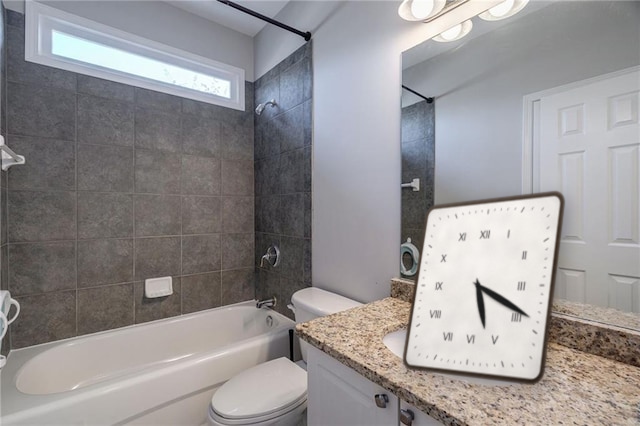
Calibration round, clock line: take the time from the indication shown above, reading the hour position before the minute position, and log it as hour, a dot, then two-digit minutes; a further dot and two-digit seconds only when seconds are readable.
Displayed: 5.19
